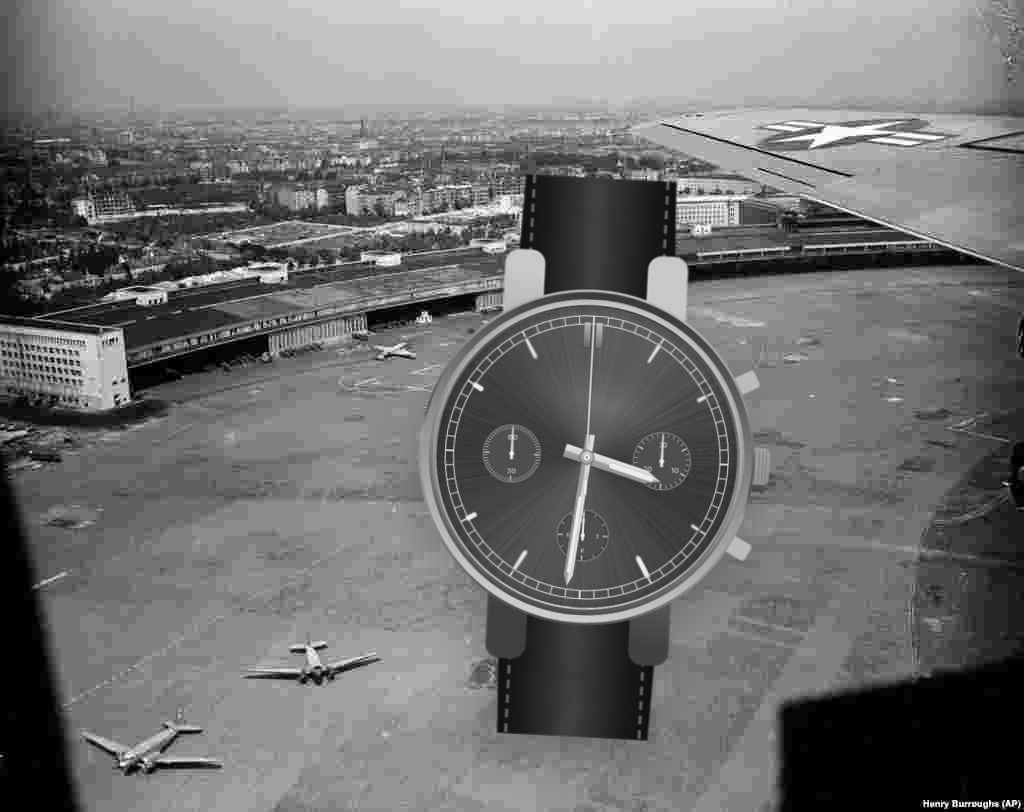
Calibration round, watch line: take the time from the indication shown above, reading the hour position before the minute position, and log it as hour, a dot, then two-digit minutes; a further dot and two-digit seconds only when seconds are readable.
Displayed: 3.31
